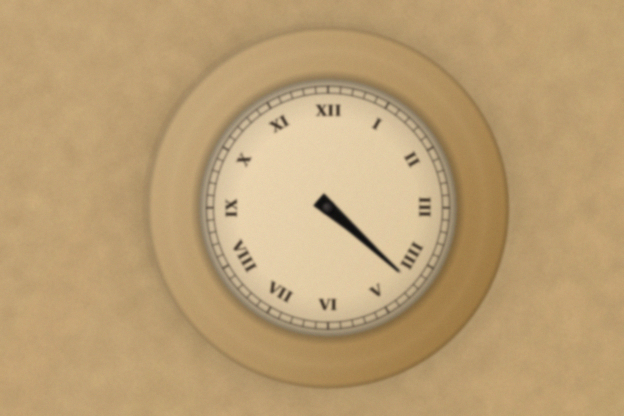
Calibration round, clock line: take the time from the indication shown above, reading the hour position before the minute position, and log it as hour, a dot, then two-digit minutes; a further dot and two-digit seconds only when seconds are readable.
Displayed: 4.22
